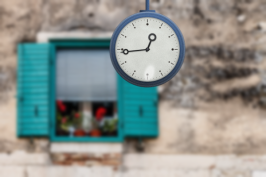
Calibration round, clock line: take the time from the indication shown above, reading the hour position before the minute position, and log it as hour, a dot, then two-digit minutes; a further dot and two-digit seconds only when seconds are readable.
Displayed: 12.44
